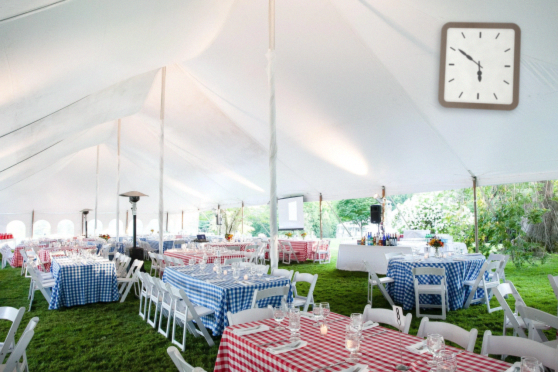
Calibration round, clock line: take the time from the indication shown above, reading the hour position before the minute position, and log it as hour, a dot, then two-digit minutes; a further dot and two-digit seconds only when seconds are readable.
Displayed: 5.51
